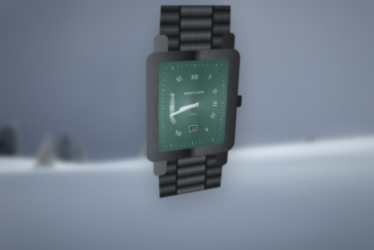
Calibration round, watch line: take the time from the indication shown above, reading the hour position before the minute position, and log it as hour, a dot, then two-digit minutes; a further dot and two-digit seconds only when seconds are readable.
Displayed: 8.42
